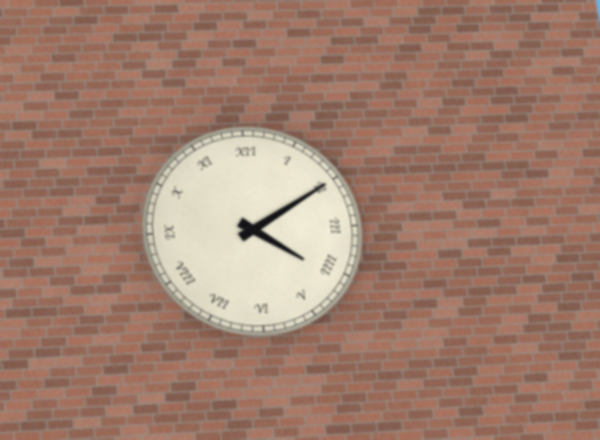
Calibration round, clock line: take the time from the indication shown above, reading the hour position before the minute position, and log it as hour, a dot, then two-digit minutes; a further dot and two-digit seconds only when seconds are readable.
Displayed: 4.10
